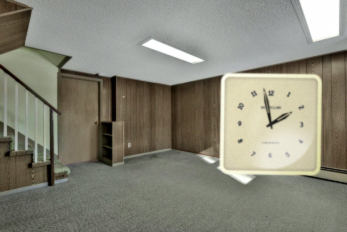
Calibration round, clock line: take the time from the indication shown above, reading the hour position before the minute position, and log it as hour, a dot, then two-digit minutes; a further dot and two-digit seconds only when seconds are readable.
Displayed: 1.58
